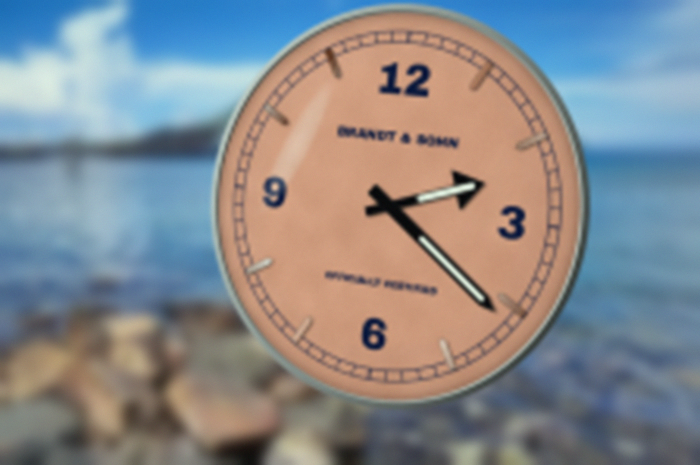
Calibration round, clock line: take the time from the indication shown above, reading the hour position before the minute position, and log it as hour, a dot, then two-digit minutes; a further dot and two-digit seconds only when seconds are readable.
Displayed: 2.21
